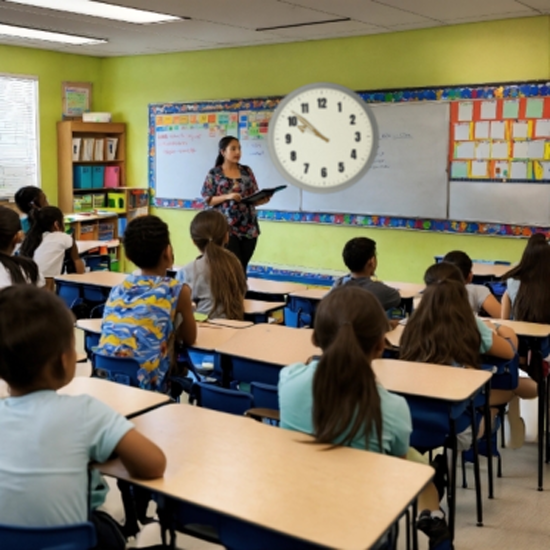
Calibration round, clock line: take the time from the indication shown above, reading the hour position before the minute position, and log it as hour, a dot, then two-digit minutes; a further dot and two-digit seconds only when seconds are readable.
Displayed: 9.52
